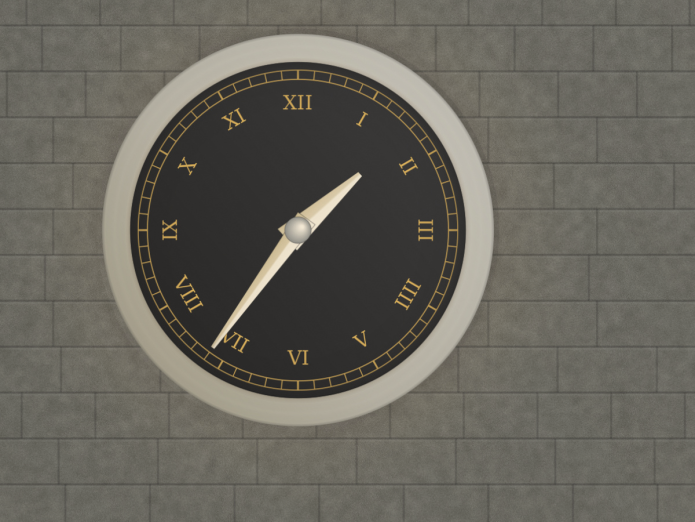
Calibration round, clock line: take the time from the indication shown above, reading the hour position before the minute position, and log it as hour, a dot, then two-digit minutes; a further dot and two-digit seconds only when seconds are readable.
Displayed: 1.36
